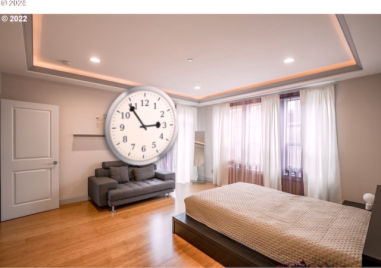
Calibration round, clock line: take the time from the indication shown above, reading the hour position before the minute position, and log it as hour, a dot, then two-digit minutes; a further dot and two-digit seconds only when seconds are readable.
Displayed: 2.54
